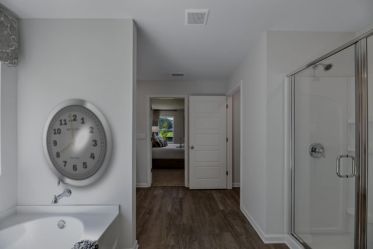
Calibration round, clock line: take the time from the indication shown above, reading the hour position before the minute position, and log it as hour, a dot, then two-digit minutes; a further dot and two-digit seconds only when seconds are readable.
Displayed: 7.59
